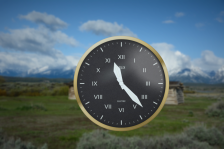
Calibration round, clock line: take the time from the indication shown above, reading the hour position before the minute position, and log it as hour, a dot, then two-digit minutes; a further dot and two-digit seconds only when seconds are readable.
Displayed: 11.23
